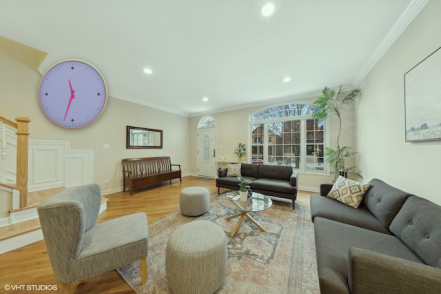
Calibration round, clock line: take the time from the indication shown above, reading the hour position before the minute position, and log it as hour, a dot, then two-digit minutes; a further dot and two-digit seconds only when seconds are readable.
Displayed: 11.33
